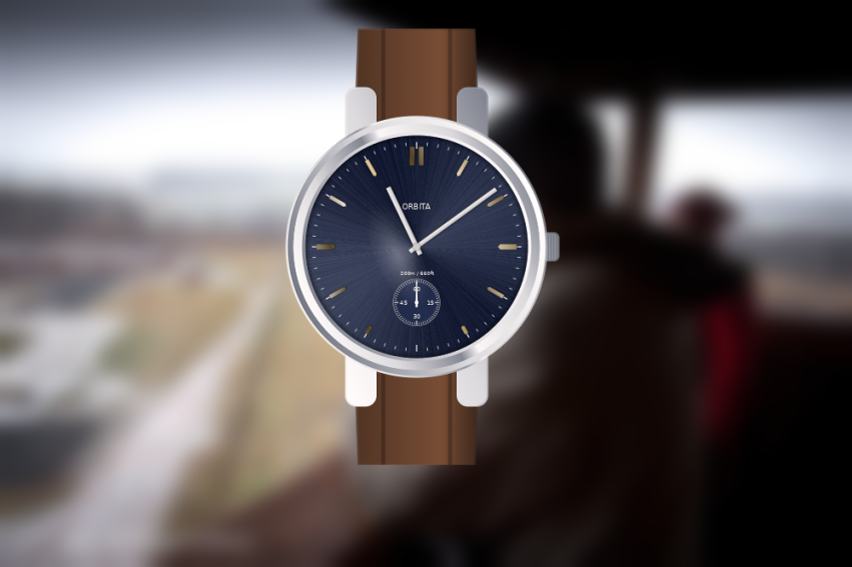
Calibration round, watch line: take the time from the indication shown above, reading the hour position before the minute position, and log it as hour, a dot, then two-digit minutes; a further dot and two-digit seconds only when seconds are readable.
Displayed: 11.09
